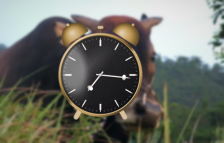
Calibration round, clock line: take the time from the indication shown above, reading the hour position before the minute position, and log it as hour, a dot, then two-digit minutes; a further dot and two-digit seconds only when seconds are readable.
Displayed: 7.16
